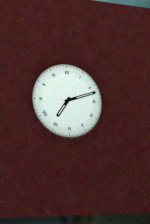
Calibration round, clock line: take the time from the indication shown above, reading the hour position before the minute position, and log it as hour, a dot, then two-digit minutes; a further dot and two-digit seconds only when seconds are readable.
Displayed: 7.12
